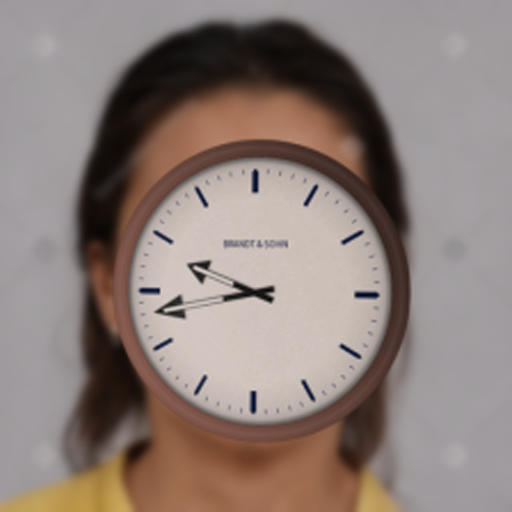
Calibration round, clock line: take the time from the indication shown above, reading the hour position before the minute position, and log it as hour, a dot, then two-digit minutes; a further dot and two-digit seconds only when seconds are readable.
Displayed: 9.43
